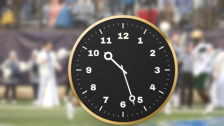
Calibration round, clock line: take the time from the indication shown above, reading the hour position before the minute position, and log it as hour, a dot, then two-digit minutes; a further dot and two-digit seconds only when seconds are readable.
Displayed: 10.27
